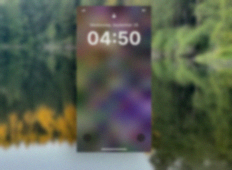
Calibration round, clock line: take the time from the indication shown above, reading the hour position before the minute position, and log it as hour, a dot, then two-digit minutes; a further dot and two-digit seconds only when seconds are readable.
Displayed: 4.50
